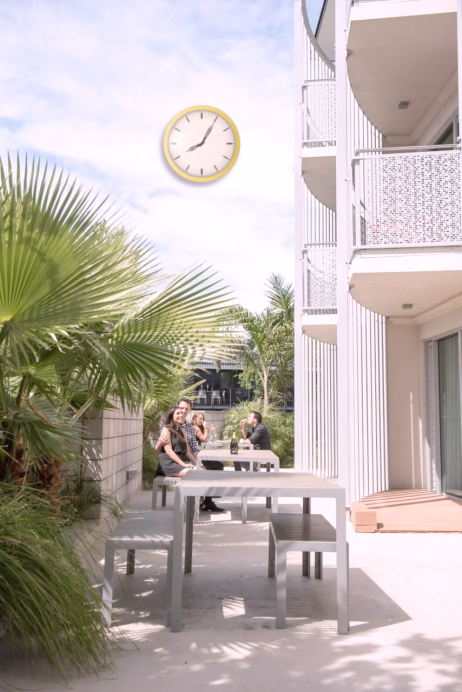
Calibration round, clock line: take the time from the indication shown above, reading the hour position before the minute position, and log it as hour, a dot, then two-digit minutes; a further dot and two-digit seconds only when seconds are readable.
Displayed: 8.05
